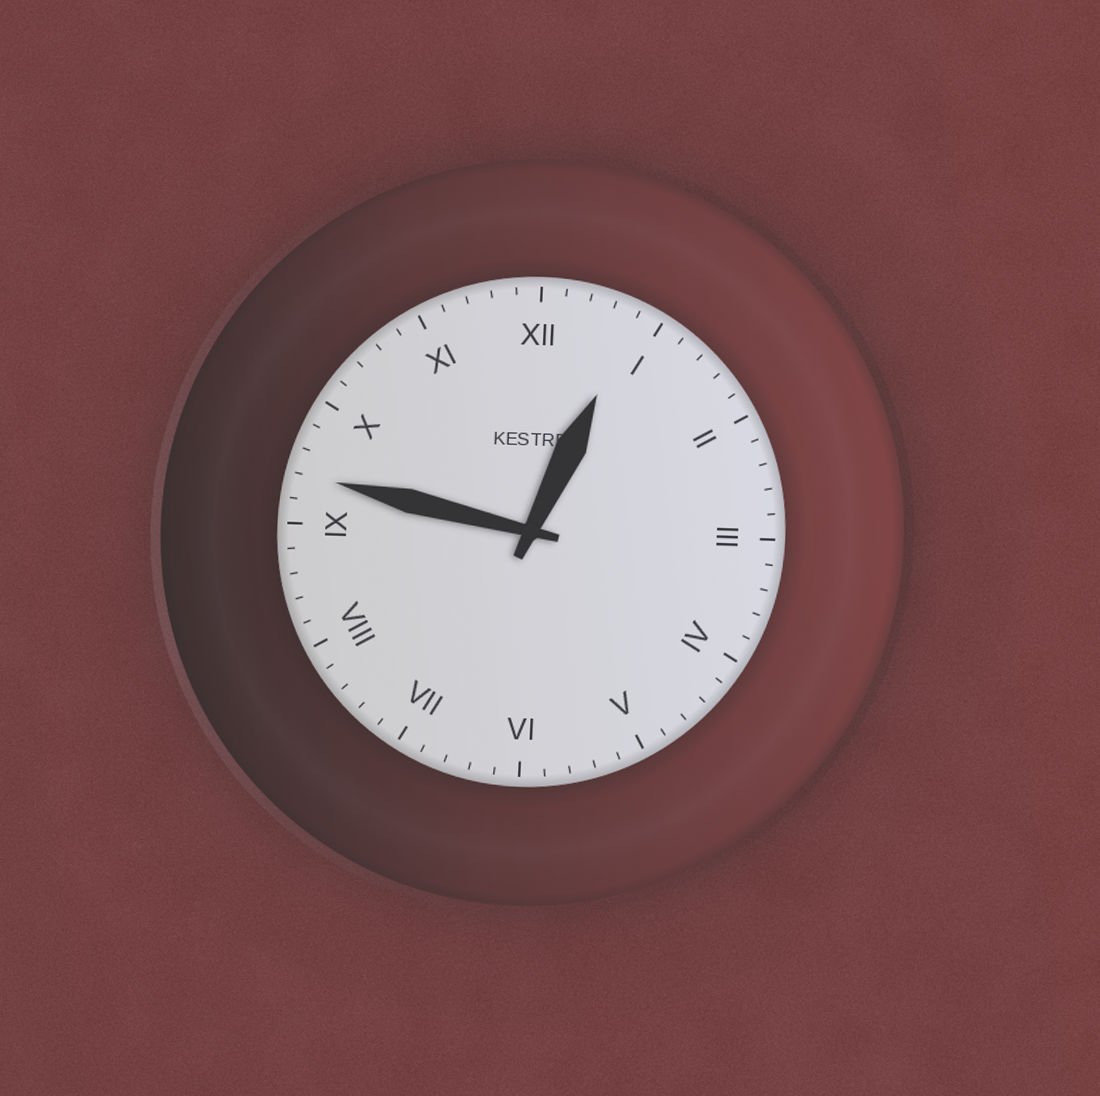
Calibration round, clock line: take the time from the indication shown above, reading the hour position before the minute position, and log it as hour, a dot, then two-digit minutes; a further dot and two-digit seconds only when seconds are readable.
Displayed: 12.47
